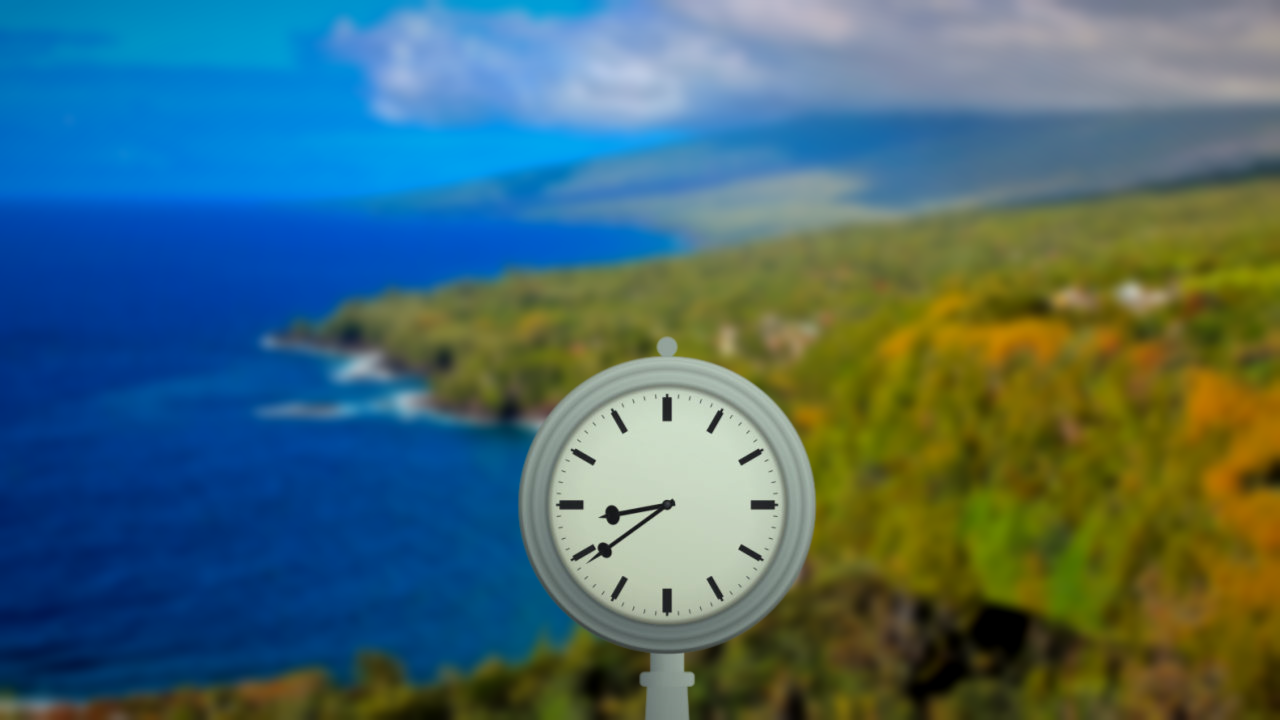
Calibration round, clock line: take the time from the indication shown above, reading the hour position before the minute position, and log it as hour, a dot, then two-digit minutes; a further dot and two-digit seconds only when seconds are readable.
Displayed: 8.39
